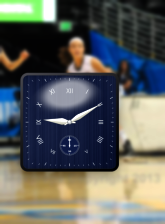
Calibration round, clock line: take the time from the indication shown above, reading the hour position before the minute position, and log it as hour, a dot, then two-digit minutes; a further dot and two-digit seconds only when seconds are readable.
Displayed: 9.10
